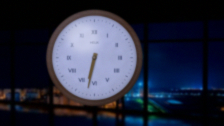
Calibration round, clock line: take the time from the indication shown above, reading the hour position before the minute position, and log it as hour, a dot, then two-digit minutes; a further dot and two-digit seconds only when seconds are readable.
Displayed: 6.32
